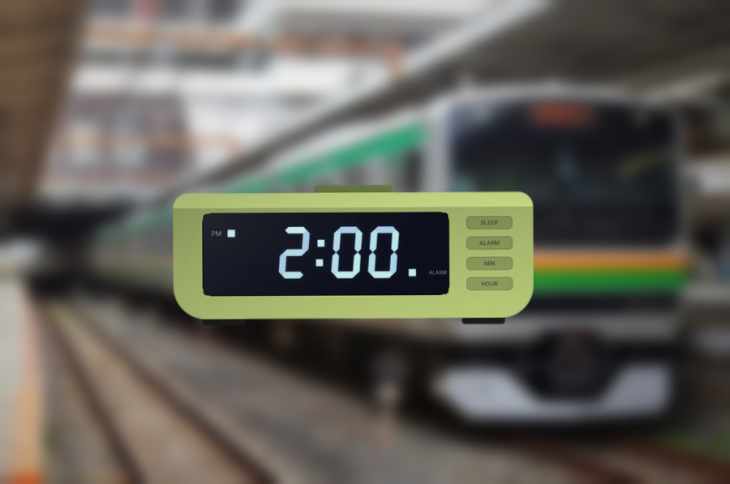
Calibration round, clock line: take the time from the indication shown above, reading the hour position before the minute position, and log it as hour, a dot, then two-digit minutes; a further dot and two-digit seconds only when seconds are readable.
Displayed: 2.00
